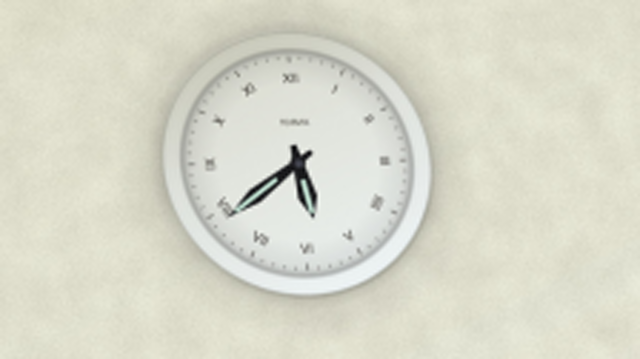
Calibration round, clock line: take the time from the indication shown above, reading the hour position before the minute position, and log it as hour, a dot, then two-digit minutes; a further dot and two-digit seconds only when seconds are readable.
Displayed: 5.39
